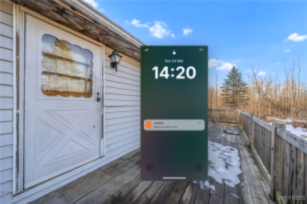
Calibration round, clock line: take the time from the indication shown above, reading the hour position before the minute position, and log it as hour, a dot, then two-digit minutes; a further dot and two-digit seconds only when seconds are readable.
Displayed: 14.20
